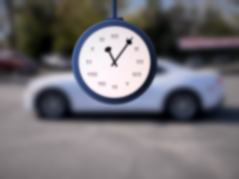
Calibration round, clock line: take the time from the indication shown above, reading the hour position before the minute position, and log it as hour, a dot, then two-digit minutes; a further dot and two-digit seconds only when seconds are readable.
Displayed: 11.06
